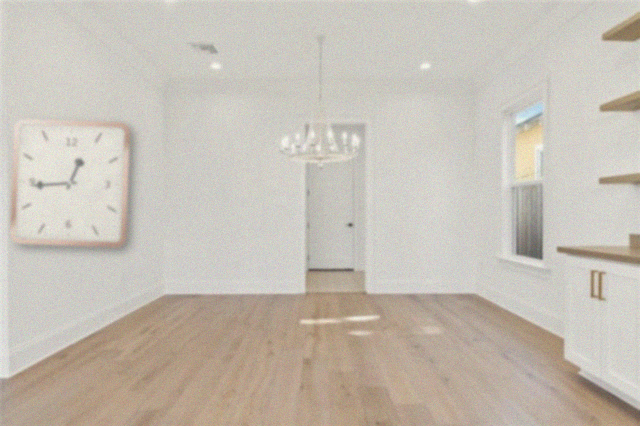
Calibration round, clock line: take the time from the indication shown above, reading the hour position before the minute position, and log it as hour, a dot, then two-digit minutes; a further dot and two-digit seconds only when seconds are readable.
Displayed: 12.44
